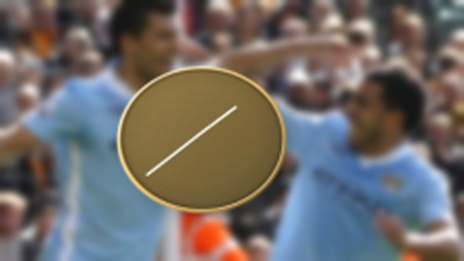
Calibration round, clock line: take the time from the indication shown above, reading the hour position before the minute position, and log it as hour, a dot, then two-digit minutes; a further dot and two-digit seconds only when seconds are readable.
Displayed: 1.38
